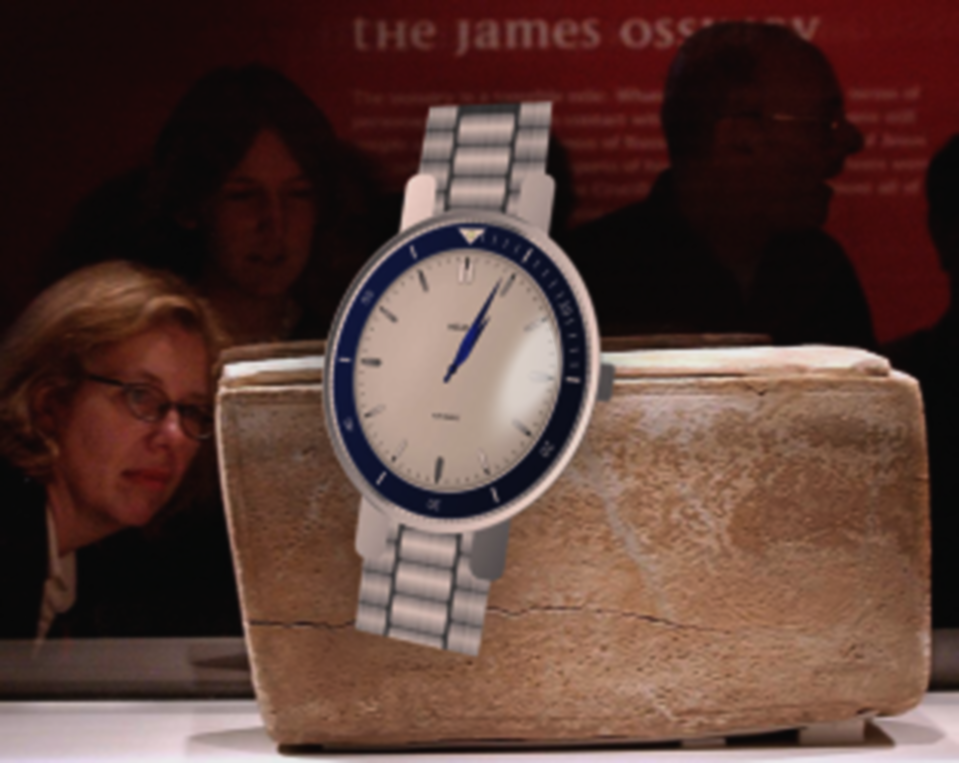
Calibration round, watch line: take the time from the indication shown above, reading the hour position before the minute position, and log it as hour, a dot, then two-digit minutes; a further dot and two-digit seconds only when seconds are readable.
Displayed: 1.04
